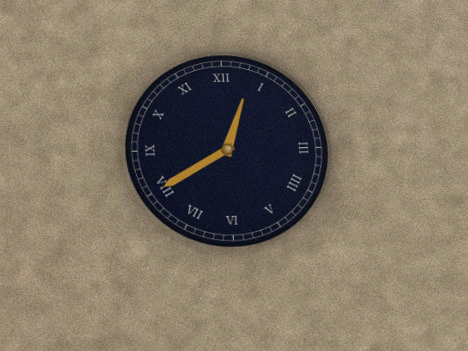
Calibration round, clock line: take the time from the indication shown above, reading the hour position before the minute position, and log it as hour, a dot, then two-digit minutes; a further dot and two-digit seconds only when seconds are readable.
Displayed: 12.40
